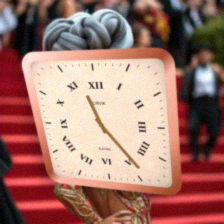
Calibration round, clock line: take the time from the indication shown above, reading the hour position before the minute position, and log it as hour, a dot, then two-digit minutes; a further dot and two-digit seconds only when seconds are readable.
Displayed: 11.24
